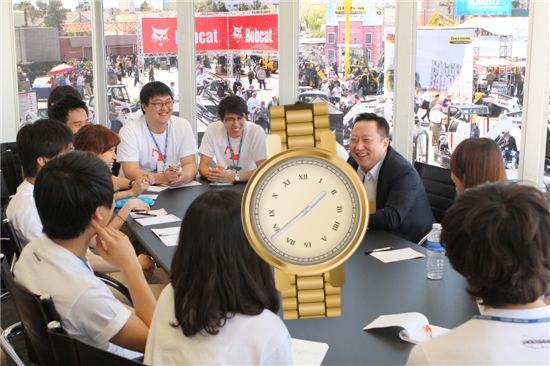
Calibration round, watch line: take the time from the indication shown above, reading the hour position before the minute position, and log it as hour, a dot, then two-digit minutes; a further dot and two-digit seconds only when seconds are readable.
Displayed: 1.39
